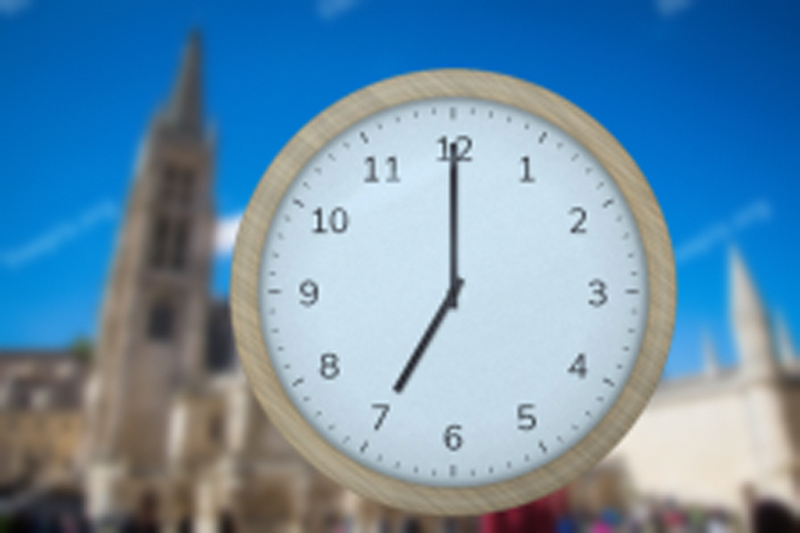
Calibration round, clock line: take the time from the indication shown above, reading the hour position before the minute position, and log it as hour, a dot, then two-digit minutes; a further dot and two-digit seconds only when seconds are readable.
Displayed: 7.00
